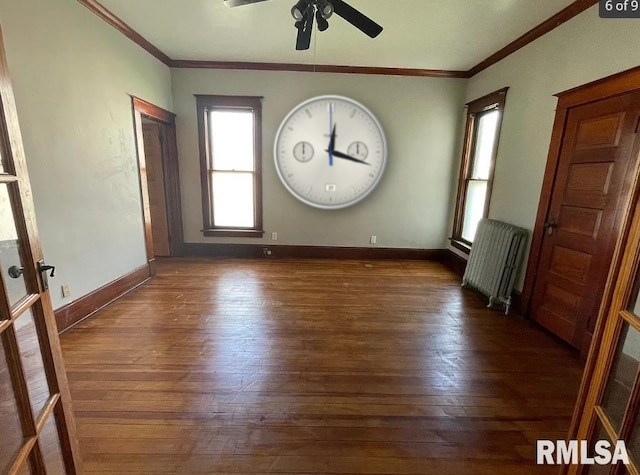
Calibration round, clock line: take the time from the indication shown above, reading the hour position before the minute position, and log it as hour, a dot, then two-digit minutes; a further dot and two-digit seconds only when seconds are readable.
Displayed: 12.18
